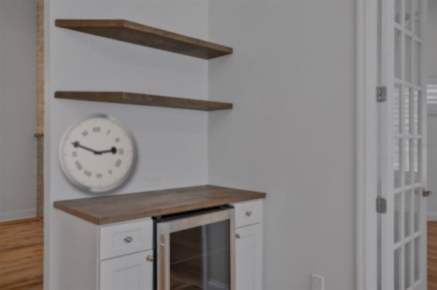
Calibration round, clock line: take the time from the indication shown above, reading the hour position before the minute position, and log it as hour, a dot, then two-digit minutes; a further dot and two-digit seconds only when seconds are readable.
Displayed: 2.49
